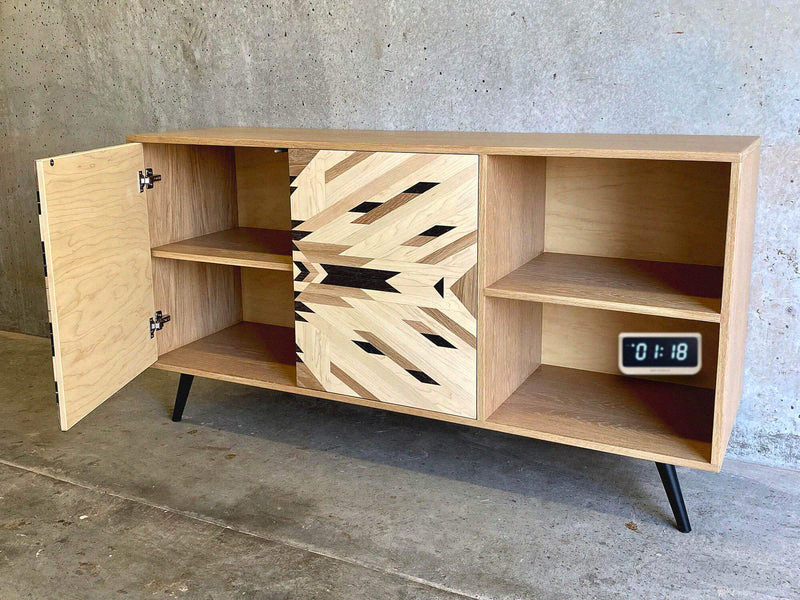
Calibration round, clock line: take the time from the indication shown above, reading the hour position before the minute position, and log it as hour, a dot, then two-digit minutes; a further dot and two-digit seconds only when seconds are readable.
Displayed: 1.18
